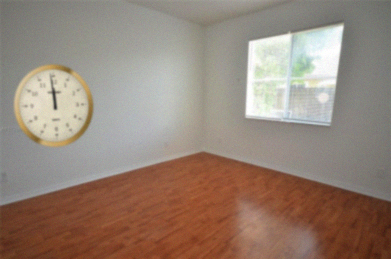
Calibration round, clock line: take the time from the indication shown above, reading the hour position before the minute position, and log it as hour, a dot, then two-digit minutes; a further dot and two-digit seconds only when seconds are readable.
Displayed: 11.59
